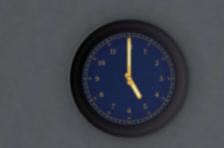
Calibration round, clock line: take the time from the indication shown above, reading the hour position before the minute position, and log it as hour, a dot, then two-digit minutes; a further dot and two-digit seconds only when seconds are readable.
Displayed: 5.00
